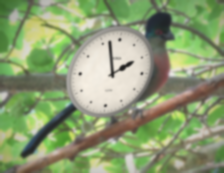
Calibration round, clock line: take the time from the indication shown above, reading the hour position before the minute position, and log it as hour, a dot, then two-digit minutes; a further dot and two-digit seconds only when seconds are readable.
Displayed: 1.57
